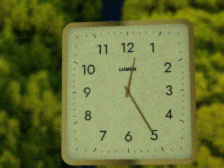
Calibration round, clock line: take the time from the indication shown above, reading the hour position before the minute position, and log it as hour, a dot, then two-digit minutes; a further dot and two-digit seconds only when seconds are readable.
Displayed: 12.25
